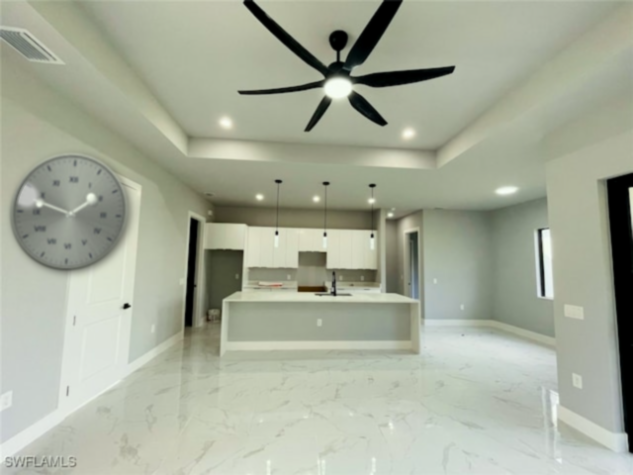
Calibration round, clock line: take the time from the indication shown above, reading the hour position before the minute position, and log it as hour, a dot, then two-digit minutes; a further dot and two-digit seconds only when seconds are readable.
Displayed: 1.48
